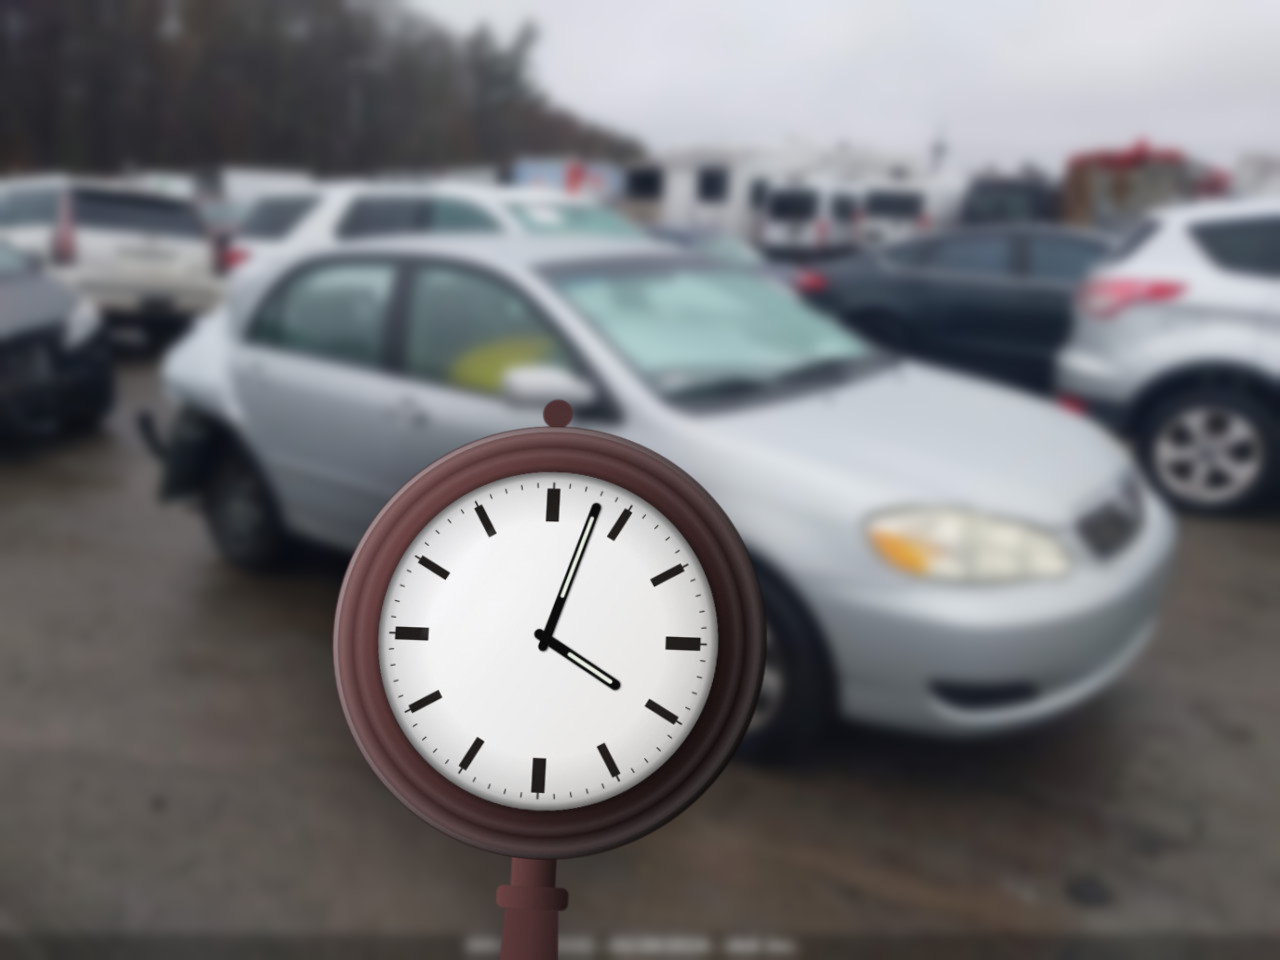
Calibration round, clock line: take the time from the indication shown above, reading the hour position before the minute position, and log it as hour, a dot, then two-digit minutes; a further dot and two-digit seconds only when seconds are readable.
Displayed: 4.03
